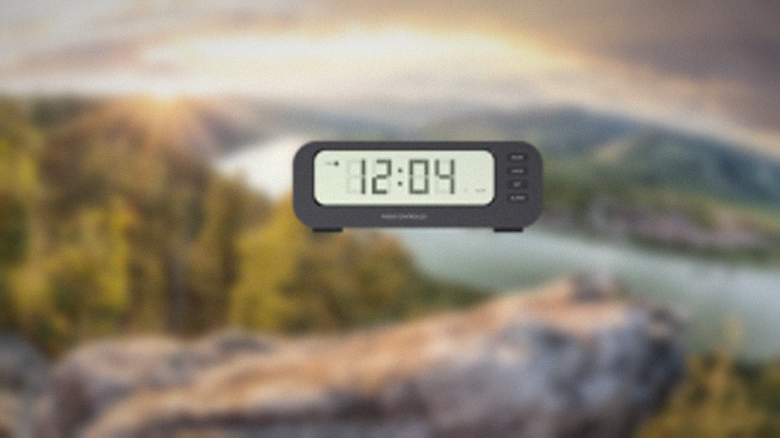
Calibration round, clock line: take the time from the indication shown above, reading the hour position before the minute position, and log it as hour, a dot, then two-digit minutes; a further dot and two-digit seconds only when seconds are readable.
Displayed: 12.04
